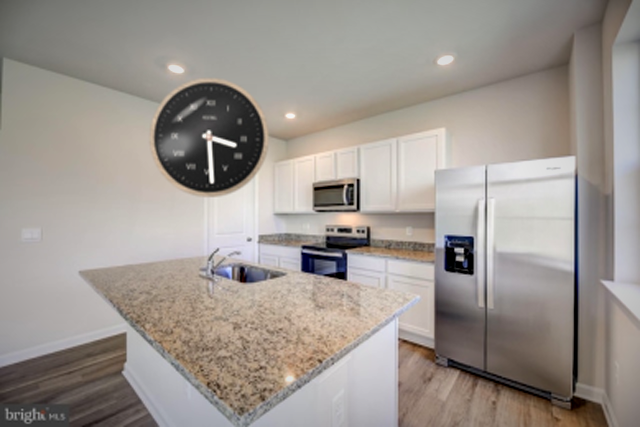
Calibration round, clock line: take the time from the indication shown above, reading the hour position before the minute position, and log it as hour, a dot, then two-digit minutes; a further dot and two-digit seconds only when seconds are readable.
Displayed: 3.29
